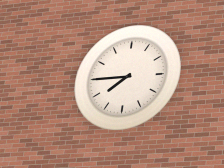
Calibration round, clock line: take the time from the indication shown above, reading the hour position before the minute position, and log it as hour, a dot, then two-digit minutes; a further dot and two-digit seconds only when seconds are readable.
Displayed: 7.45
